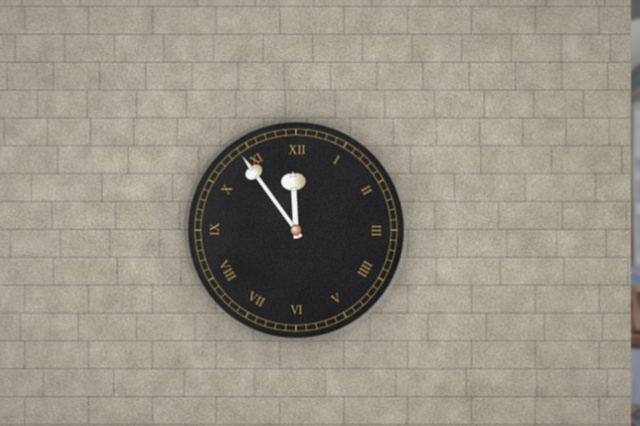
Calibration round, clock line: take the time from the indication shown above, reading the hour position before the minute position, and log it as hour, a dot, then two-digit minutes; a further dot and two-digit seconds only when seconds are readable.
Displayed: 11.54
